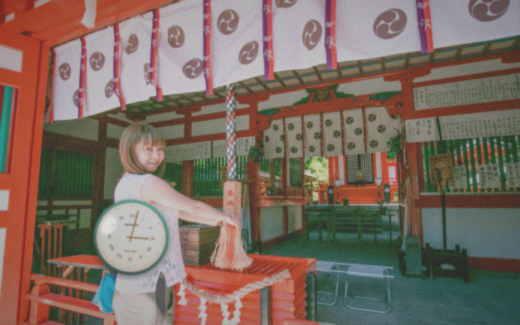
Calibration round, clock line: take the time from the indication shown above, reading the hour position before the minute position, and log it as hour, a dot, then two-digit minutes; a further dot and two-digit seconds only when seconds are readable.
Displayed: 3.02
